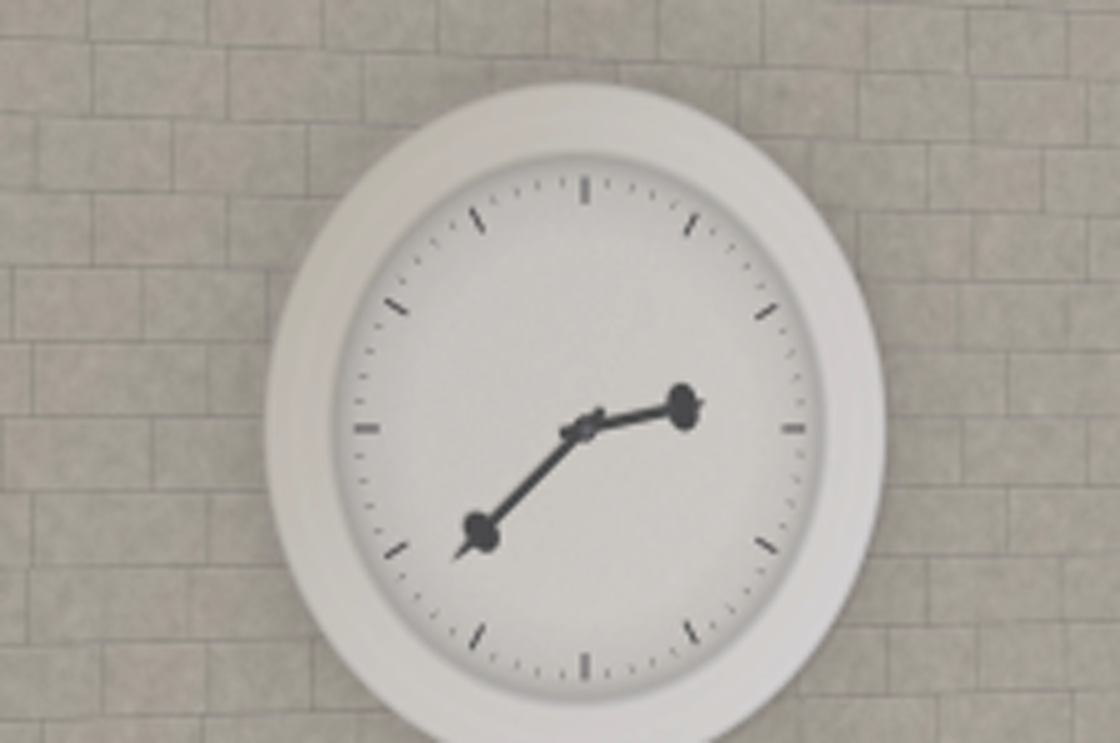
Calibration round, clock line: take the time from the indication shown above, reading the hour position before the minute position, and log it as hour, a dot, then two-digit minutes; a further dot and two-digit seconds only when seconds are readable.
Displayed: 2.38
